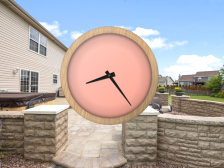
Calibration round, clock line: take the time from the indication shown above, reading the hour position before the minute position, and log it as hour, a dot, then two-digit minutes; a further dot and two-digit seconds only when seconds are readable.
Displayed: 8.24
